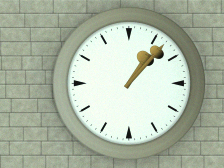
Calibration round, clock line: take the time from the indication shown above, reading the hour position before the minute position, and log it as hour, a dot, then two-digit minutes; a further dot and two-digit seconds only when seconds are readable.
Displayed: 1.07
